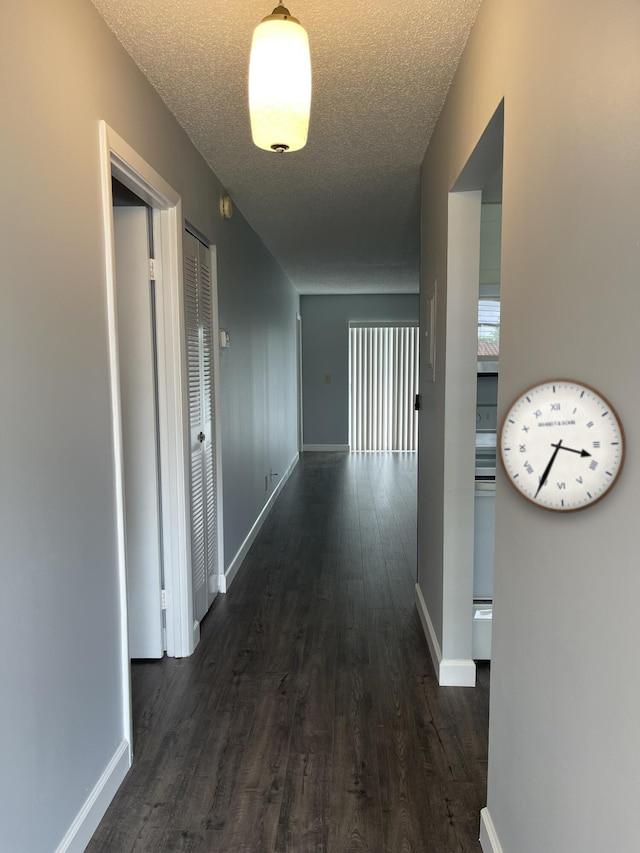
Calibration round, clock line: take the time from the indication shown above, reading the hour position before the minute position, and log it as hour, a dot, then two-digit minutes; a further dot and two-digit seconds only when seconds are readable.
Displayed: 3.35
